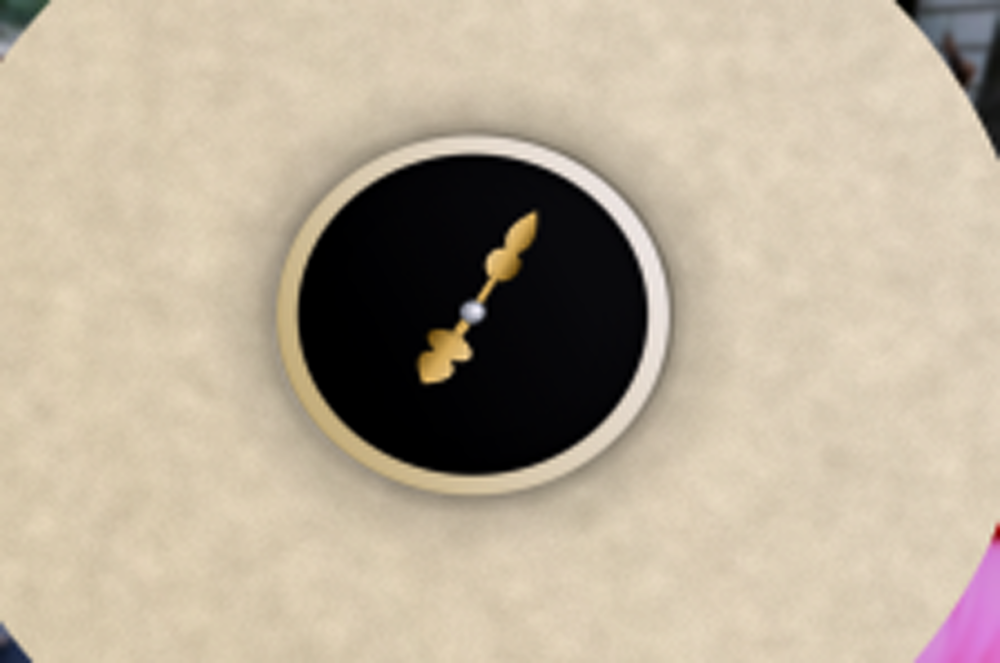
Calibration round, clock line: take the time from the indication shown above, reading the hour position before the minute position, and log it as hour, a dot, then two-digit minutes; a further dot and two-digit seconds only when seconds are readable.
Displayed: 7.05
